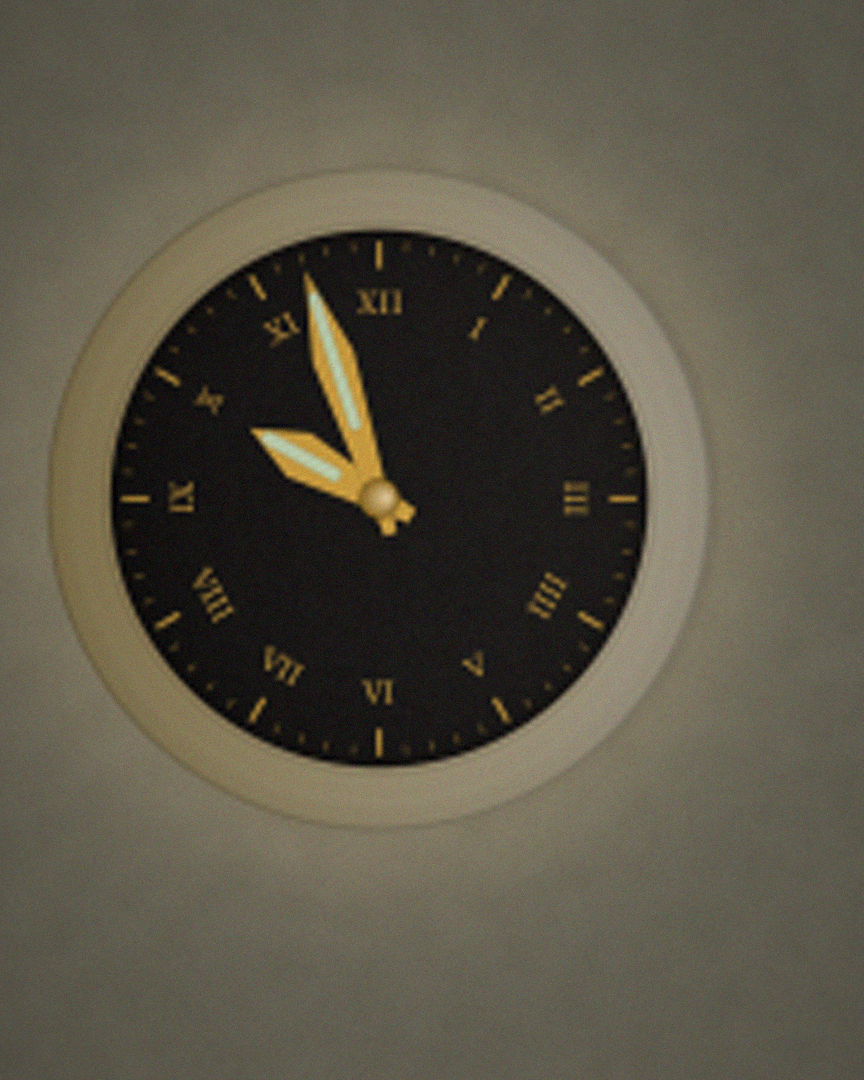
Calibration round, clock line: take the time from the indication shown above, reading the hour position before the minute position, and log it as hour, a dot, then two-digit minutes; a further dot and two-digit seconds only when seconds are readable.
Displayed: 9.57
